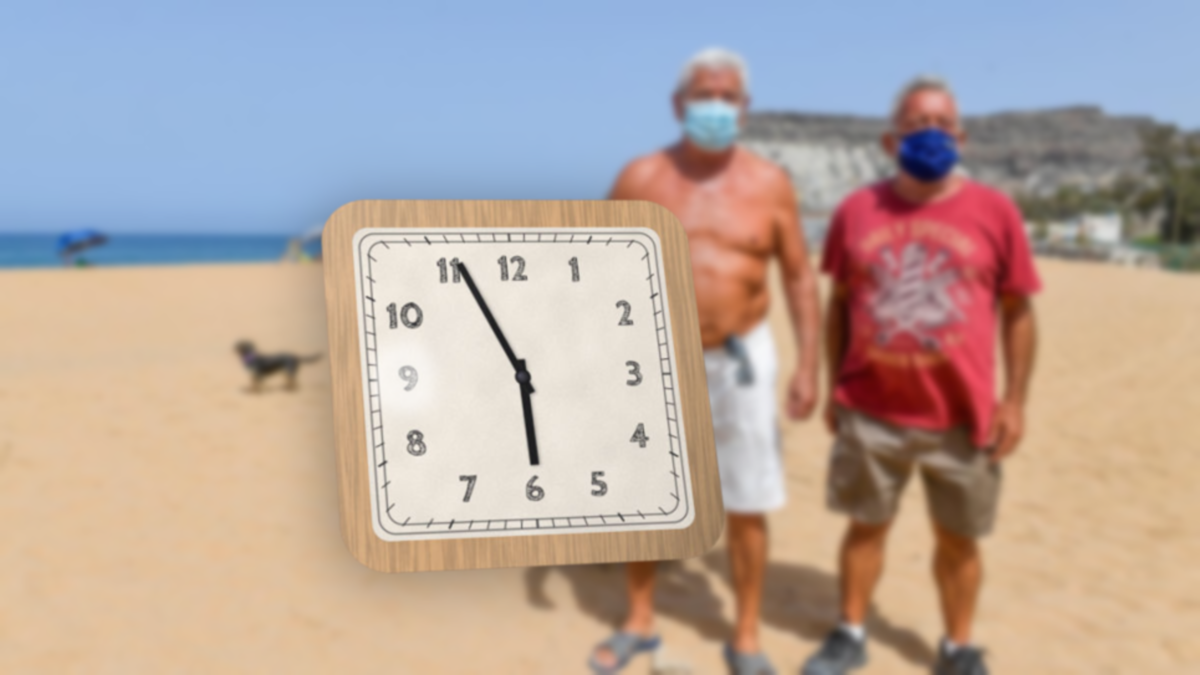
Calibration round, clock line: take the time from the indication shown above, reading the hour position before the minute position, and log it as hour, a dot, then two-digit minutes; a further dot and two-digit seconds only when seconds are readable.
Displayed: 5.56
